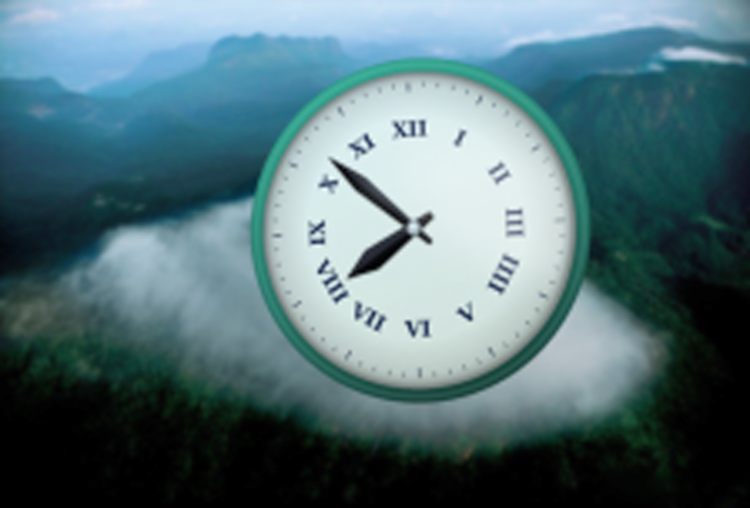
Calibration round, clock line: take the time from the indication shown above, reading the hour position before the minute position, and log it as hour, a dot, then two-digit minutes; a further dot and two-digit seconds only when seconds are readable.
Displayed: 7.52
